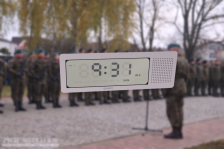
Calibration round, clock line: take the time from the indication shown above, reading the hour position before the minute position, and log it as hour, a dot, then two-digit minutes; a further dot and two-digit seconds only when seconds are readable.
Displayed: 9.31
